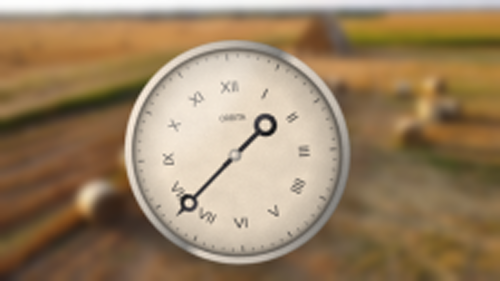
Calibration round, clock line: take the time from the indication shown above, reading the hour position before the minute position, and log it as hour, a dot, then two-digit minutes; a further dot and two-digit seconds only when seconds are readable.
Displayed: 1.38
